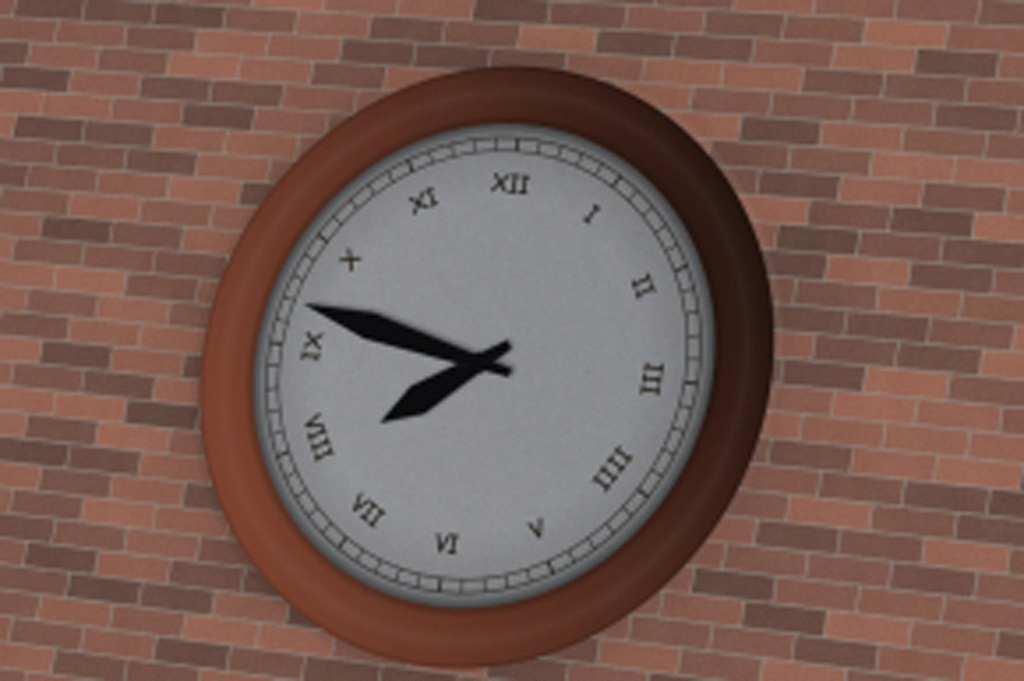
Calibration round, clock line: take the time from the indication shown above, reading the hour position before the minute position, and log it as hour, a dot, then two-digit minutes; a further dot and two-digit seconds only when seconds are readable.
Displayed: 7.47
